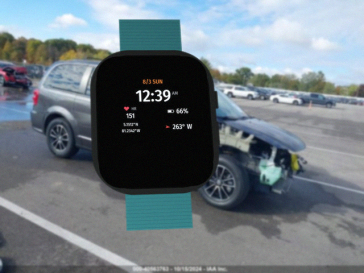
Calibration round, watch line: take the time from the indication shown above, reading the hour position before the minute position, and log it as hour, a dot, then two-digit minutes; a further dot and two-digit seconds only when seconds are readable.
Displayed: 12.39
